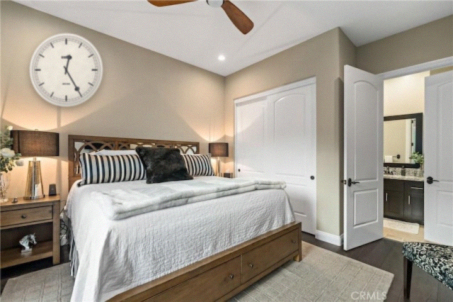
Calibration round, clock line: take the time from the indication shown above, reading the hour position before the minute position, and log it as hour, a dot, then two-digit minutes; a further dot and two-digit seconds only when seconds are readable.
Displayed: 12.25
